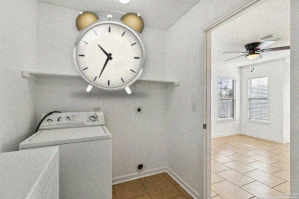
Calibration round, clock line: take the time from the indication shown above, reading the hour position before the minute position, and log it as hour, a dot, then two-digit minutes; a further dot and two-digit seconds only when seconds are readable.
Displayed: 10.34
